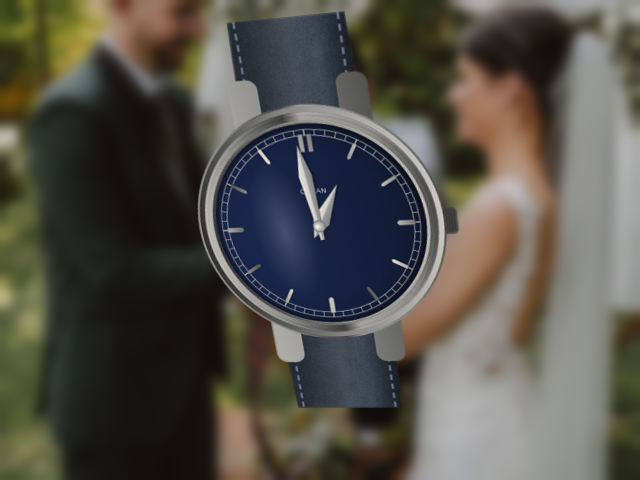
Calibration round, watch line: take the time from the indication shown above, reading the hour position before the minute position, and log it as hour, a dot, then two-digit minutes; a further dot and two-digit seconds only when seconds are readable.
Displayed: 12.59
